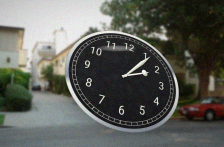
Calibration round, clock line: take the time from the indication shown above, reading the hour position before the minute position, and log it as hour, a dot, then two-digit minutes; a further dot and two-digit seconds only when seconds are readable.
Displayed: 2.06
